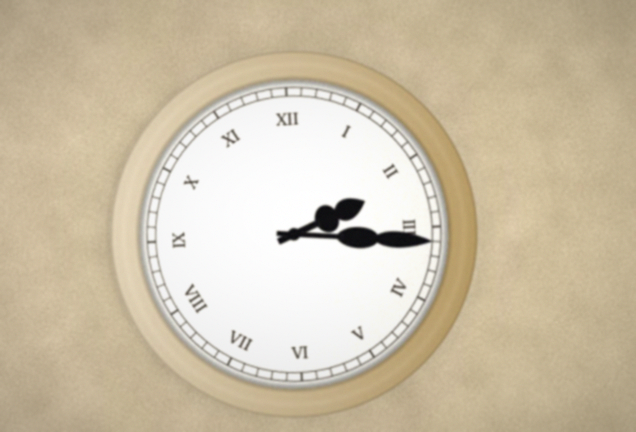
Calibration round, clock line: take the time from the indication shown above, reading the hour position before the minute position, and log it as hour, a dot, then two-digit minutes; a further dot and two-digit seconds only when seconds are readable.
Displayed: 2.16
